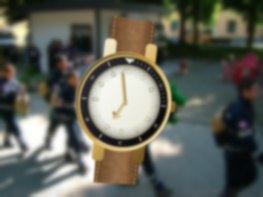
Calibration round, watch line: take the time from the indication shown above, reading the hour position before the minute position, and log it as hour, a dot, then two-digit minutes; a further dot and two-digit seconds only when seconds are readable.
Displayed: 6.58
